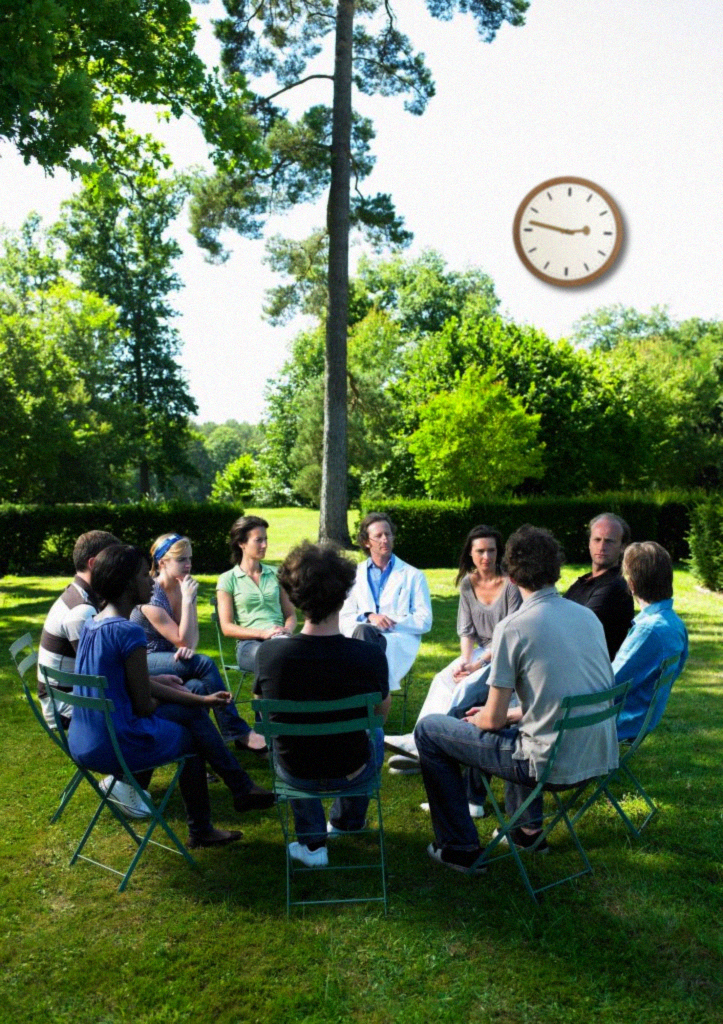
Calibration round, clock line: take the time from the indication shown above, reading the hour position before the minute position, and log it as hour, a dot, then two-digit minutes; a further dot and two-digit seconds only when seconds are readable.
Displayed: 2.47
